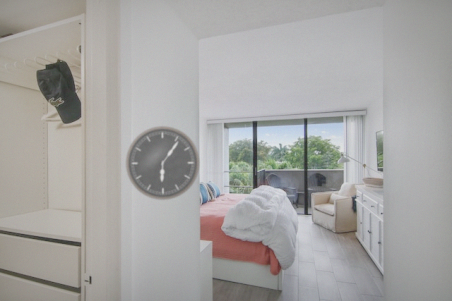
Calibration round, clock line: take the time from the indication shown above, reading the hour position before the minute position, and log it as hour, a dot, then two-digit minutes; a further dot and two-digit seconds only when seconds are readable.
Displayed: 6.06
